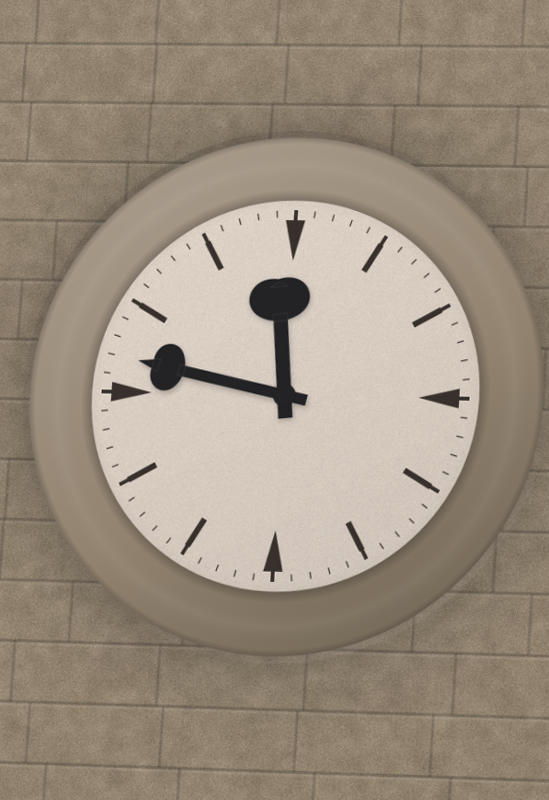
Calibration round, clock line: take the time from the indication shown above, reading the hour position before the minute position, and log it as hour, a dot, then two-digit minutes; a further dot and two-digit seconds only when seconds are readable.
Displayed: 11.47
